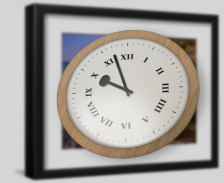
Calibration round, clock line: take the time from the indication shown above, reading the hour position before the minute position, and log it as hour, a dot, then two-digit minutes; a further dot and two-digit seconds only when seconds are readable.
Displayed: 9.57
